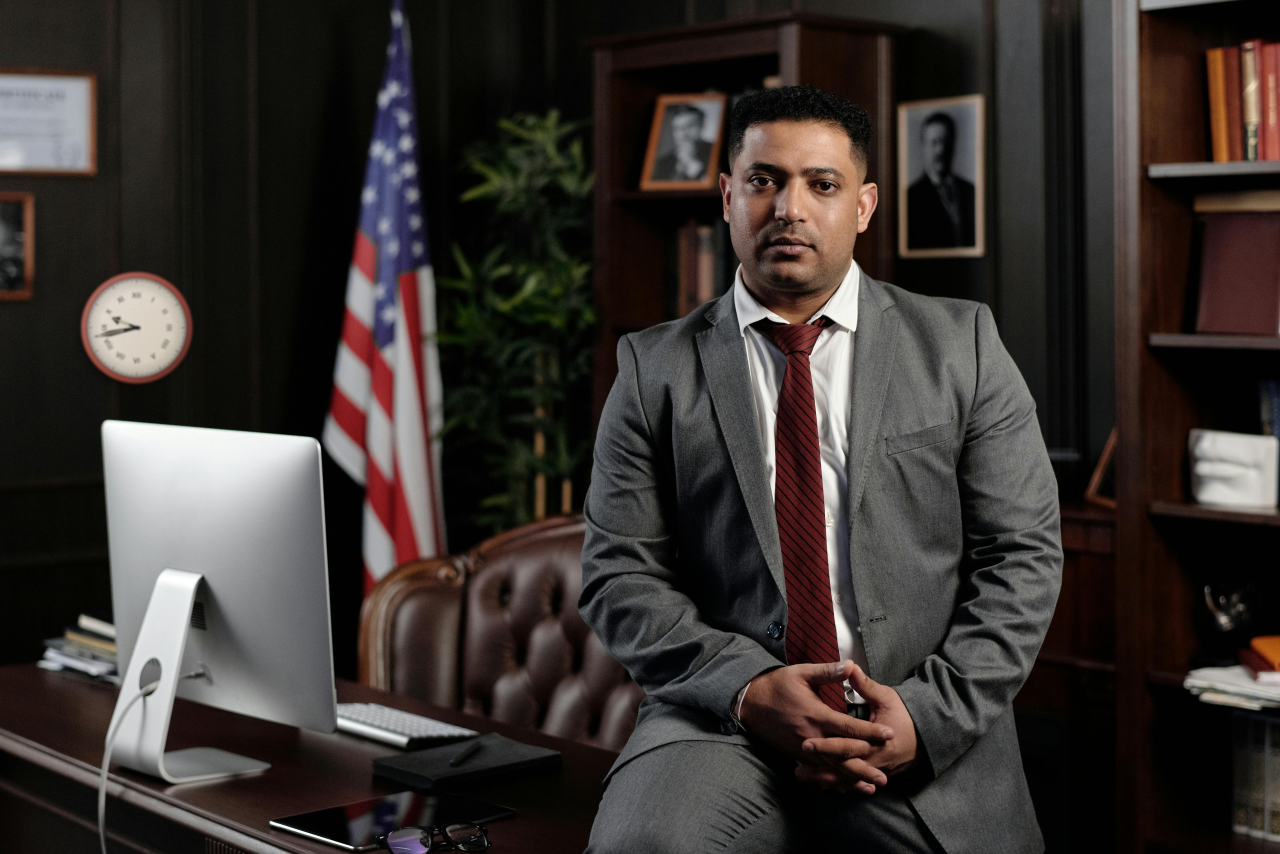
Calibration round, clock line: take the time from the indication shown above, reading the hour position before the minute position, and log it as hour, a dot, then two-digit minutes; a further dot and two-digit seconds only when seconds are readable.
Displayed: 9.43
